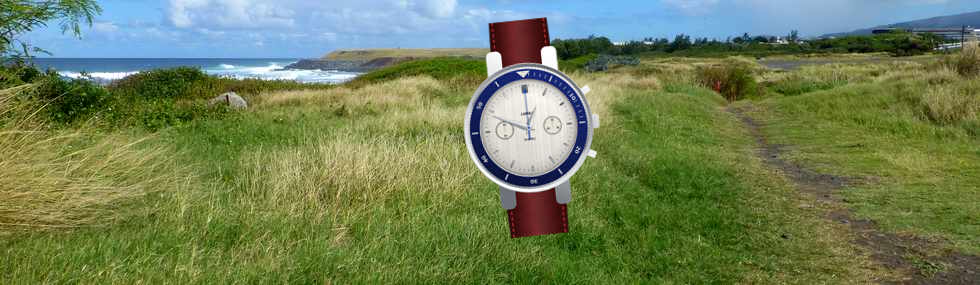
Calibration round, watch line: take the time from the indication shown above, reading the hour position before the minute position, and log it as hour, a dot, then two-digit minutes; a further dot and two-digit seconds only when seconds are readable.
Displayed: 12.49
